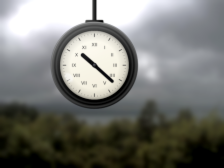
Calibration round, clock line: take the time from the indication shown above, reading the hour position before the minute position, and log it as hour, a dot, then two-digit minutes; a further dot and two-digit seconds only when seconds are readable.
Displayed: 10.22
